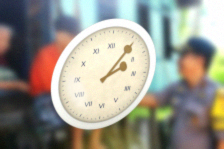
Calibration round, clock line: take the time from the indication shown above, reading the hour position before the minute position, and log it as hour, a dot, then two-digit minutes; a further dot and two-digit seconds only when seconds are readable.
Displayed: 2.06
